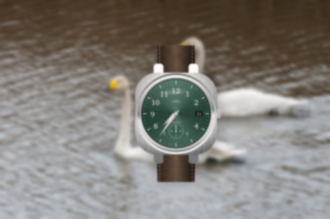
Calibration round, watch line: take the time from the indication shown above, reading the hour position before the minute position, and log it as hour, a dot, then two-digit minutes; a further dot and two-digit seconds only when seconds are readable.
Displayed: 7.36
